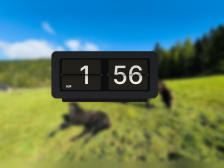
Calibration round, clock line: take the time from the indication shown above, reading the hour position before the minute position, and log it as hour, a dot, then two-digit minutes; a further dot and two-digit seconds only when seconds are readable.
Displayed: 1.56
